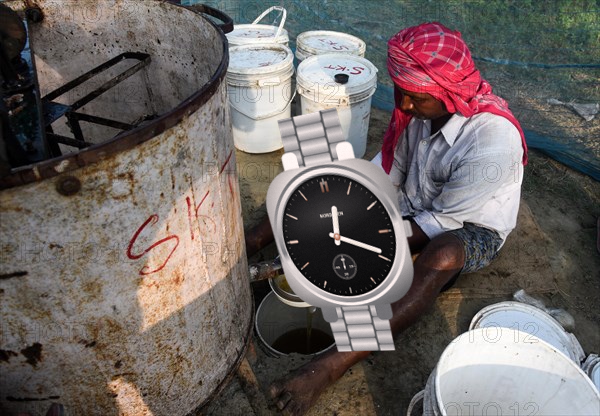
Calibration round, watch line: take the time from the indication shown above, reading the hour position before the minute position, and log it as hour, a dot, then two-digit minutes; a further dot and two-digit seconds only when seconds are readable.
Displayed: 12.19
